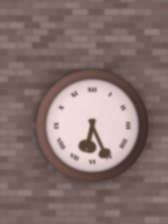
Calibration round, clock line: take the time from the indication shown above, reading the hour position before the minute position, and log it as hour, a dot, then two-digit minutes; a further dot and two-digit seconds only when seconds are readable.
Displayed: 6.26
